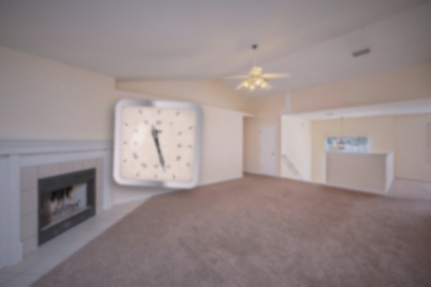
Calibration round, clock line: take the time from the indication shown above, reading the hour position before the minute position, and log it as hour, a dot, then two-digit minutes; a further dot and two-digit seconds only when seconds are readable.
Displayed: 11.27
